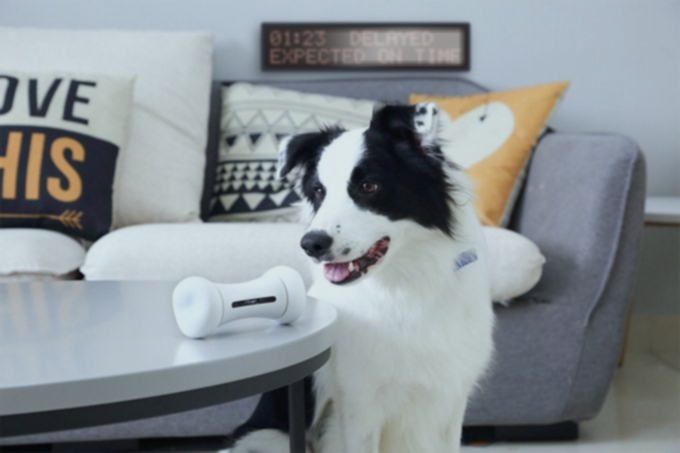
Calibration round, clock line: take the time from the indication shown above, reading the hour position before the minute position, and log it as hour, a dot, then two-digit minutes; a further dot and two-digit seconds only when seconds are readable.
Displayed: 1.23
